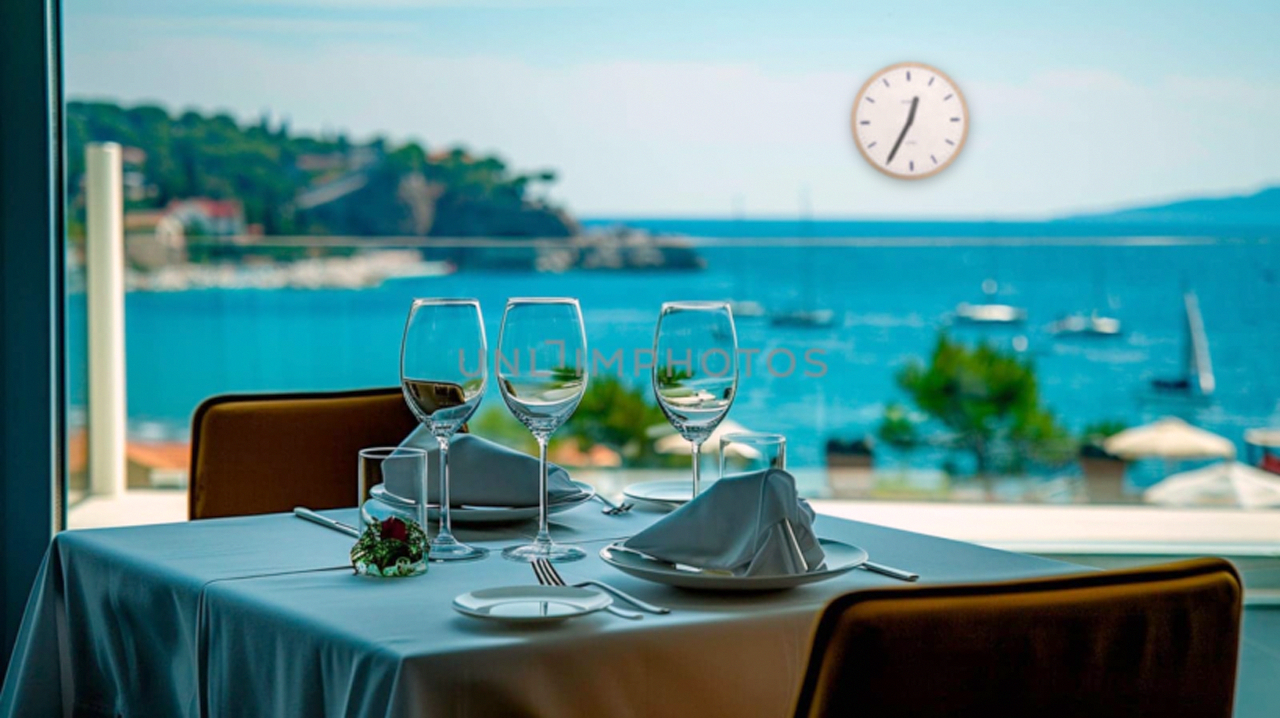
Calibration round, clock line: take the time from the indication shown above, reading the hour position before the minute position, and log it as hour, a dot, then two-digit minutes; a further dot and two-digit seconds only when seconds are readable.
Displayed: 12.35
